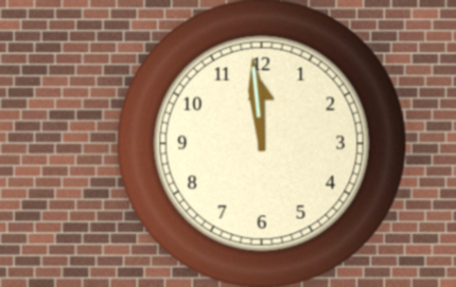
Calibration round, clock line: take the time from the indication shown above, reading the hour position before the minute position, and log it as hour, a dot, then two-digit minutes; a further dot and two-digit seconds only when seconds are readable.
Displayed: 11.59
